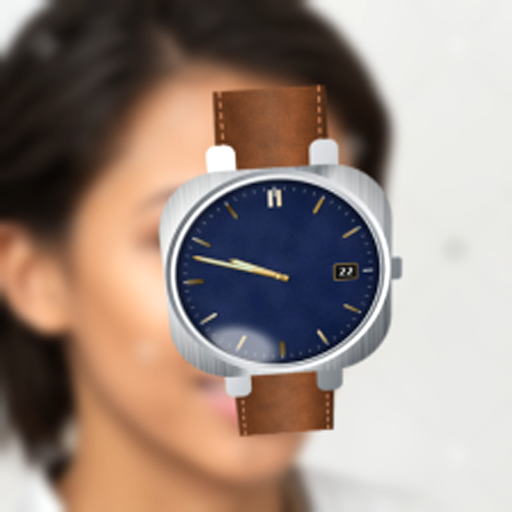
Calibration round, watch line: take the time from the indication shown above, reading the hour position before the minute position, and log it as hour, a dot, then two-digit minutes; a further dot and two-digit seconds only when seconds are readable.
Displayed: 9.48
